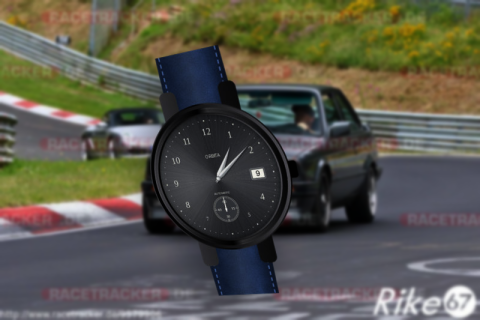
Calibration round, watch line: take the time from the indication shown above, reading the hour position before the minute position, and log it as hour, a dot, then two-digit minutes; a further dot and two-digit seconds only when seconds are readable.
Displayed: 1.09
